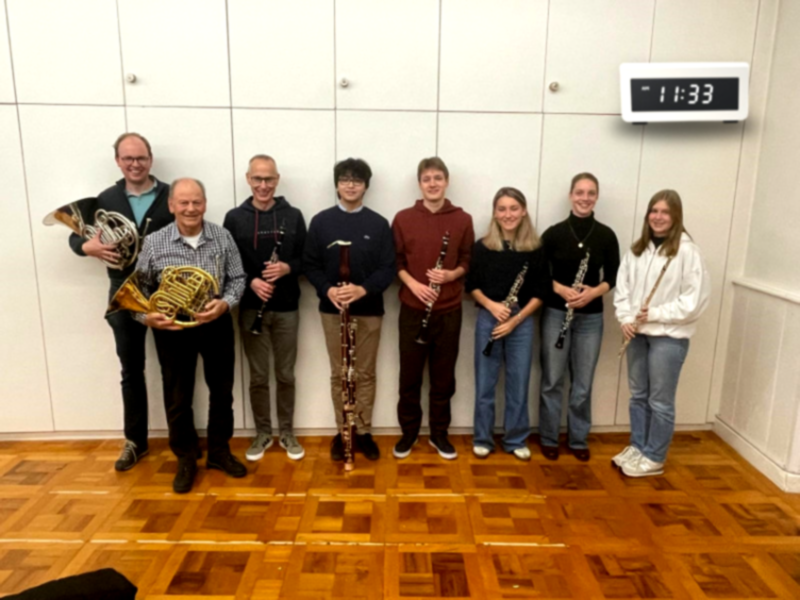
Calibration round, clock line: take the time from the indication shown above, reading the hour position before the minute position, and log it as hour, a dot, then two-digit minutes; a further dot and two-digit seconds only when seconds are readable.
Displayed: 11.33
